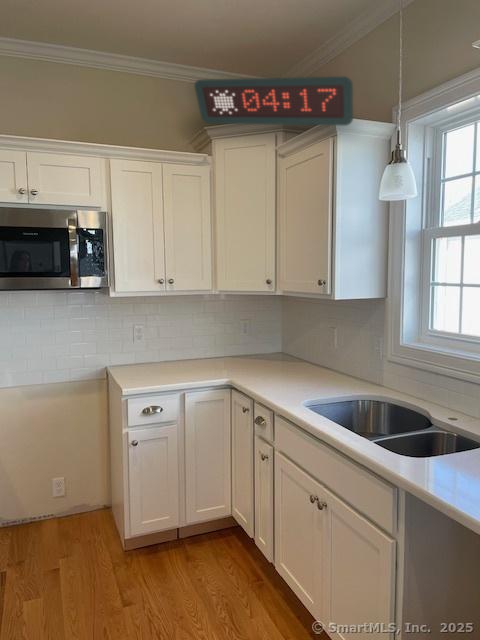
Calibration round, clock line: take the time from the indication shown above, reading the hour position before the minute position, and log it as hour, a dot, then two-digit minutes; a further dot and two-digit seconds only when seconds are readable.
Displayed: 4.17
